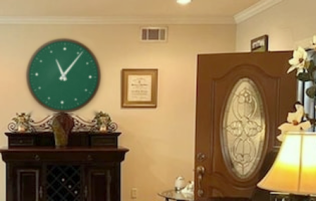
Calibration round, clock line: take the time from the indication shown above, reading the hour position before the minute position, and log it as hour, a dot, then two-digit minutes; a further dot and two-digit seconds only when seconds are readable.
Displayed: 11.06
